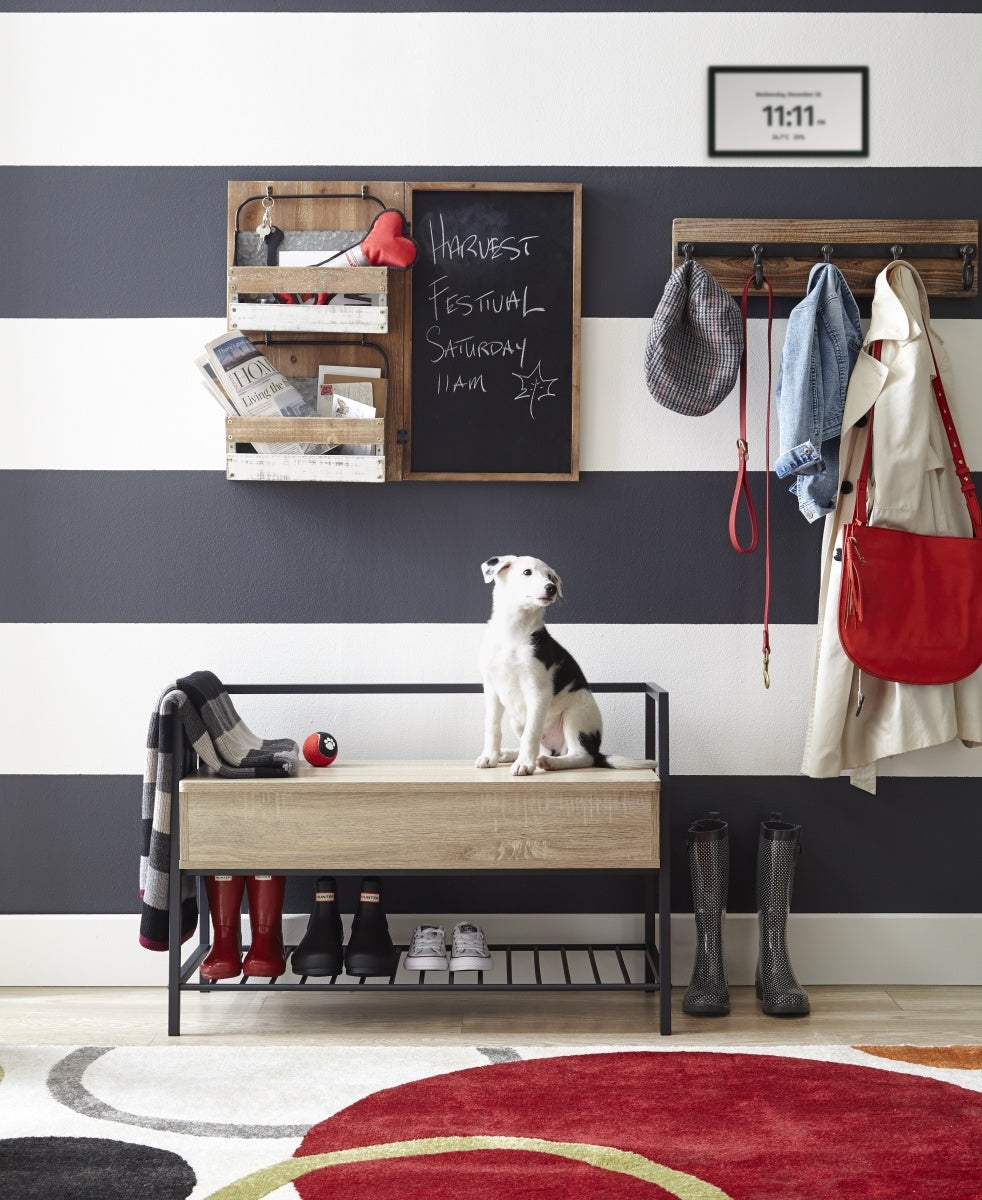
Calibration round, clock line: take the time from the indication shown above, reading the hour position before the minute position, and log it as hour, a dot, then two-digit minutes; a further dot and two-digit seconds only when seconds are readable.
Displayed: 11.11
